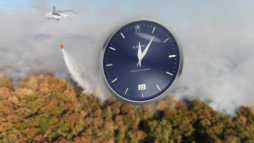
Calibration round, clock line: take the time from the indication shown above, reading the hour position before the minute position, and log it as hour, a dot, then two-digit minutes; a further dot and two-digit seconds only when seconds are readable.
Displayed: 12.06
